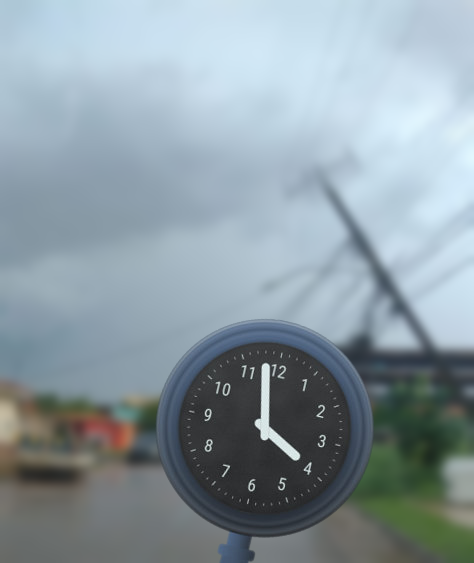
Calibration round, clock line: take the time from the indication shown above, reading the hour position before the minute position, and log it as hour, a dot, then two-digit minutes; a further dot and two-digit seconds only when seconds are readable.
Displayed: 3.58
